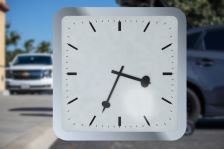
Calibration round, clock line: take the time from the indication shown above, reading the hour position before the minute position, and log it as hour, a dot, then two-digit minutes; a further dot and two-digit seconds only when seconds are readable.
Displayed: 3.34
